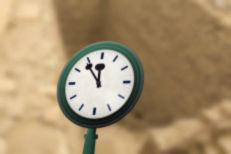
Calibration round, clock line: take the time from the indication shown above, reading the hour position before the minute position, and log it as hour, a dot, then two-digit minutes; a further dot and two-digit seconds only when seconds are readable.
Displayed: 11.54
